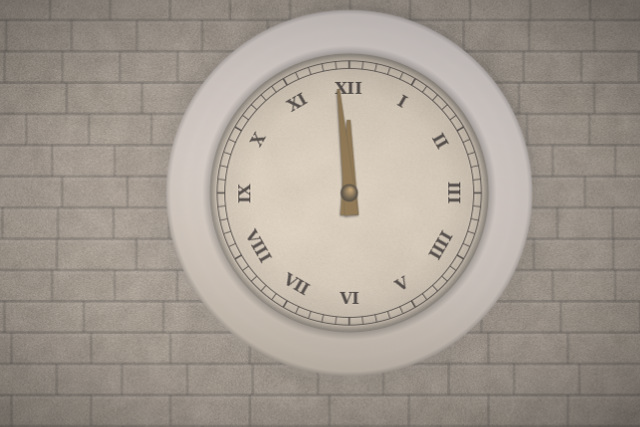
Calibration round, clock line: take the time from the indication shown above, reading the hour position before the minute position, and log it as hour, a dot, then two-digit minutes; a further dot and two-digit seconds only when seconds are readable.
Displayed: 11.59
